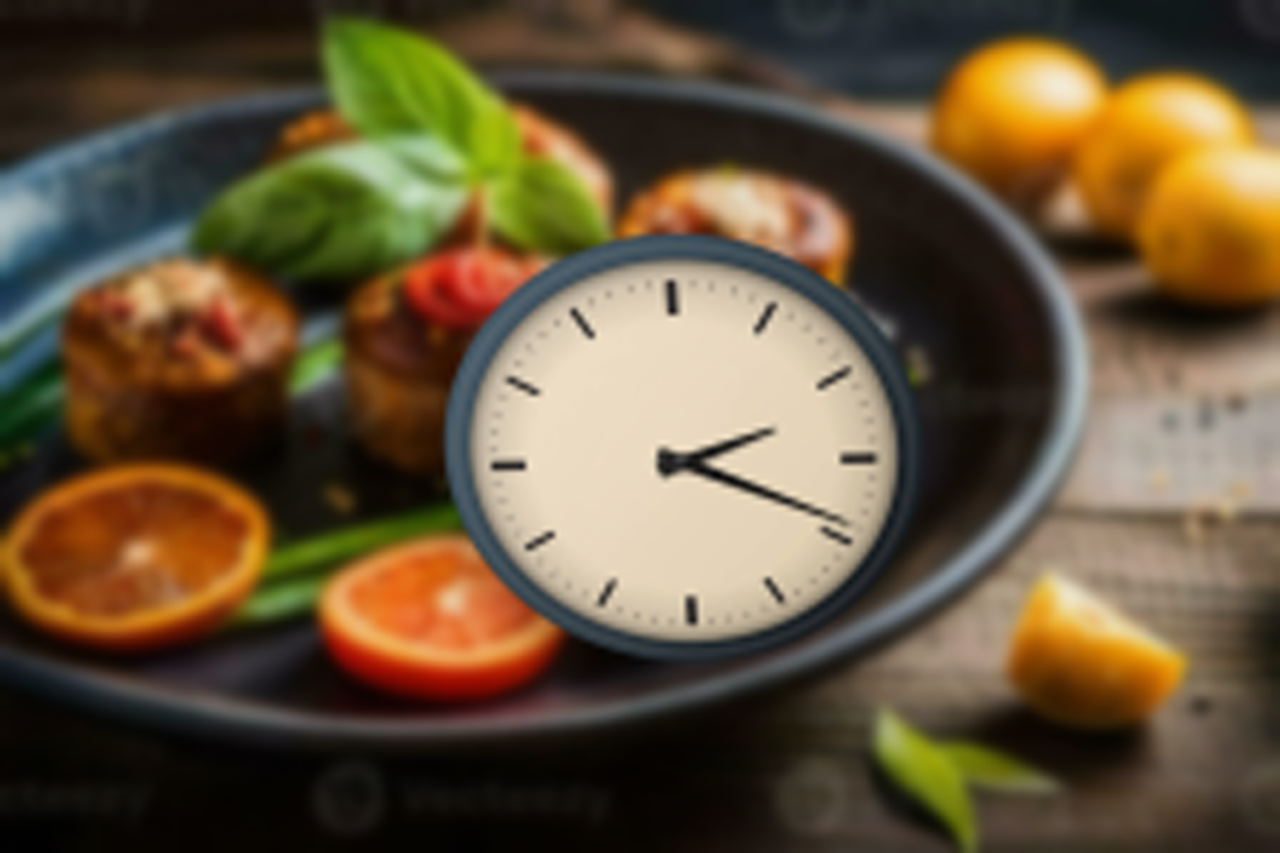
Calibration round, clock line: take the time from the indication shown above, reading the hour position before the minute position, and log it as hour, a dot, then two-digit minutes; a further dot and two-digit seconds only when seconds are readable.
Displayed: 2.19
